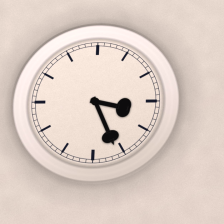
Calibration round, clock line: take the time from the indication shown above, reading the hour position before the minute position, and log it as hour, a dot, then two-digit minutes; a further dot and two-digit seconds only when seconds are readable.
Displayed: 3.26
